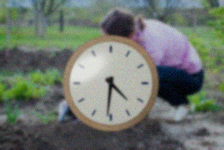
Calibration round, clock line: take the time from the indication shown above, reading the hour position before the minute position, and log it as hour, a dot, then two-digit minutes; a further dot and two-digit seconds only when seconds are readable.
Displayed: 4.31
